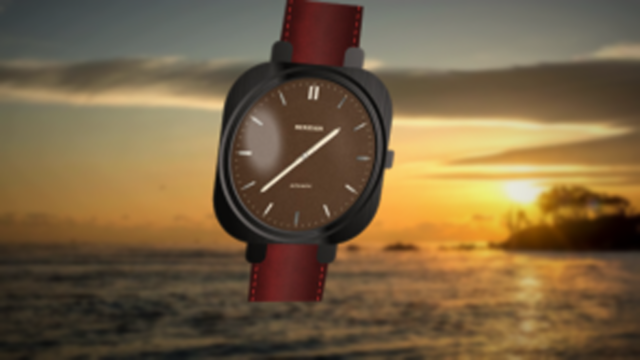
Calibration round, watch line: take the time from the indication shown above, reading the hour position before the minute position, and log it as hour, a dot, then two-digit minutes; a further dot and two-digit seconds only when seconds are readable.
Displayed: 1.38
